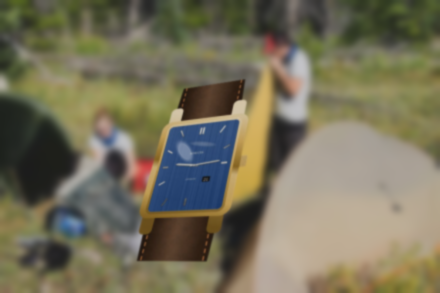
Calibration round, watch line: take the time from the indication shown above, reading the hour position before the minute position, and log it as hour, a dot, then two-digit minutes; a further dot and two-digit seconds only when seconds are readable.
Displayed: 9.14
